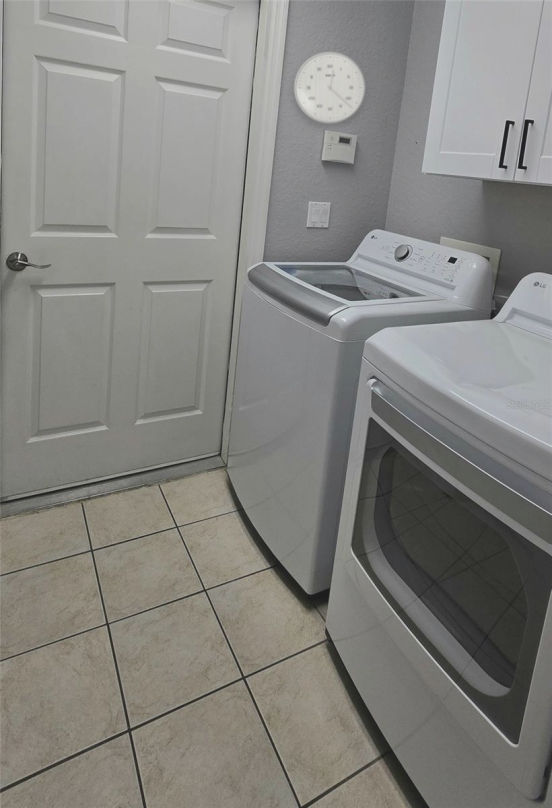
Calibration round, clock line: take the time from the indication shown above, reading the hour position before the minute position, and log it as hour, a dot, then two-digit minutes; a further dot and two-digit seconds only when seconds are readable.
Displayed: 12.22
